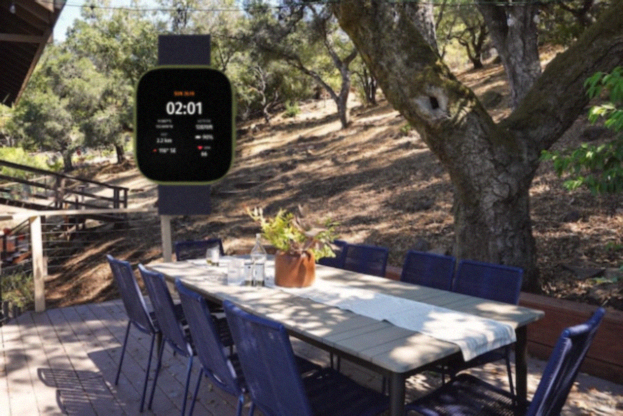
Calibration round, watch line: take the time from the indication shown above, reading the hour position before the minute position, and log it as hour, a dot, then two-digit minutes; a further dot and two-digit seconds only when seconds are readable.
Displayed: 2.01
